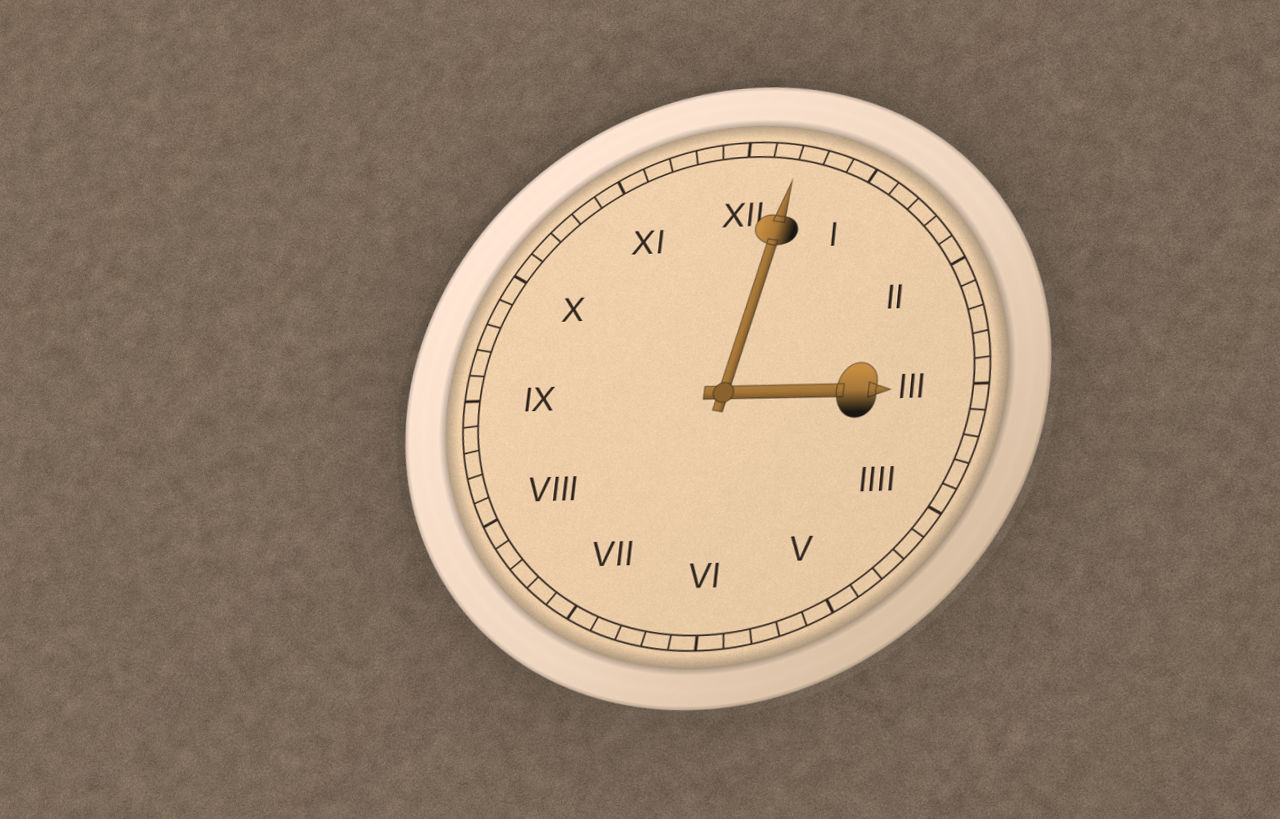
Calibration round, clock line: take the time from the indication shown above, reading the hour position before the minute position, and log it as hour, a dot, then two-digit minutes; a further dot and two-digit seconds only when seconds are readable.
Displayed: 3.02
